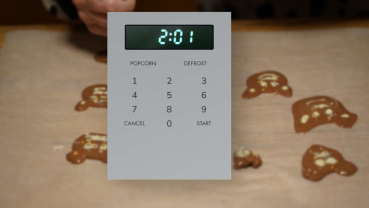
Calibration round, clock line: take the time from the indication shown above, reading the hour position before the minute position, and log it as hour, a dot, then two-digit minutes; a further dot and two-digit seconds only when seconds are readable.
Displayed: 2.01
